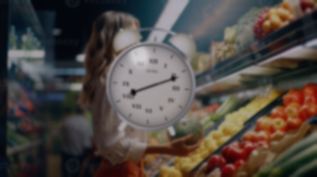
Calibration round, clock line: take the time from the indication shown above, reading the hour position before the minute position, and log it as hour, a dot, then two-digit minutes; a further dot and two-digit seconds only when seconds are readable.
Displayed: 8.11
